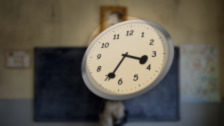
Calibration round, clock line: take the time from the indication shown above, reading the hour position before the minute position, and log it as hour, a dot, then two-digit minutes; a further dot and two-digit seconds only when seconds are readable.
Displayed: 3.34
